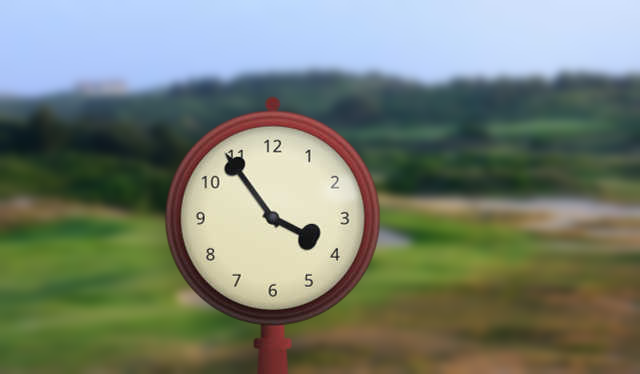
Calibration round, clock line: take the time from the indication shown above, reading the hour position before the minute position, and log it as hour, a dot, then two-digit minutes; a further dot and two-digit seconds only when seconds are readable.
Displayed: 3.54
